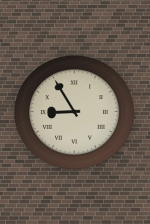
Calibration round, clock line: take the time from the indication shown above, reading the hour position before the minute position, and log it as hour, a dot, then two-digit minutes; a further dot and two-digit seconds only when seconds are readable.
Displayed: 8.55
